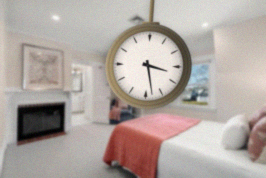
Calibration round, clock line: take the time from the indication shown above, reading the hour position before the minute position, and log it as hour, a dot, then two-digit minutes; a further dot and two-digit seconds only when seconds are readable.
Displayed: 3.28
